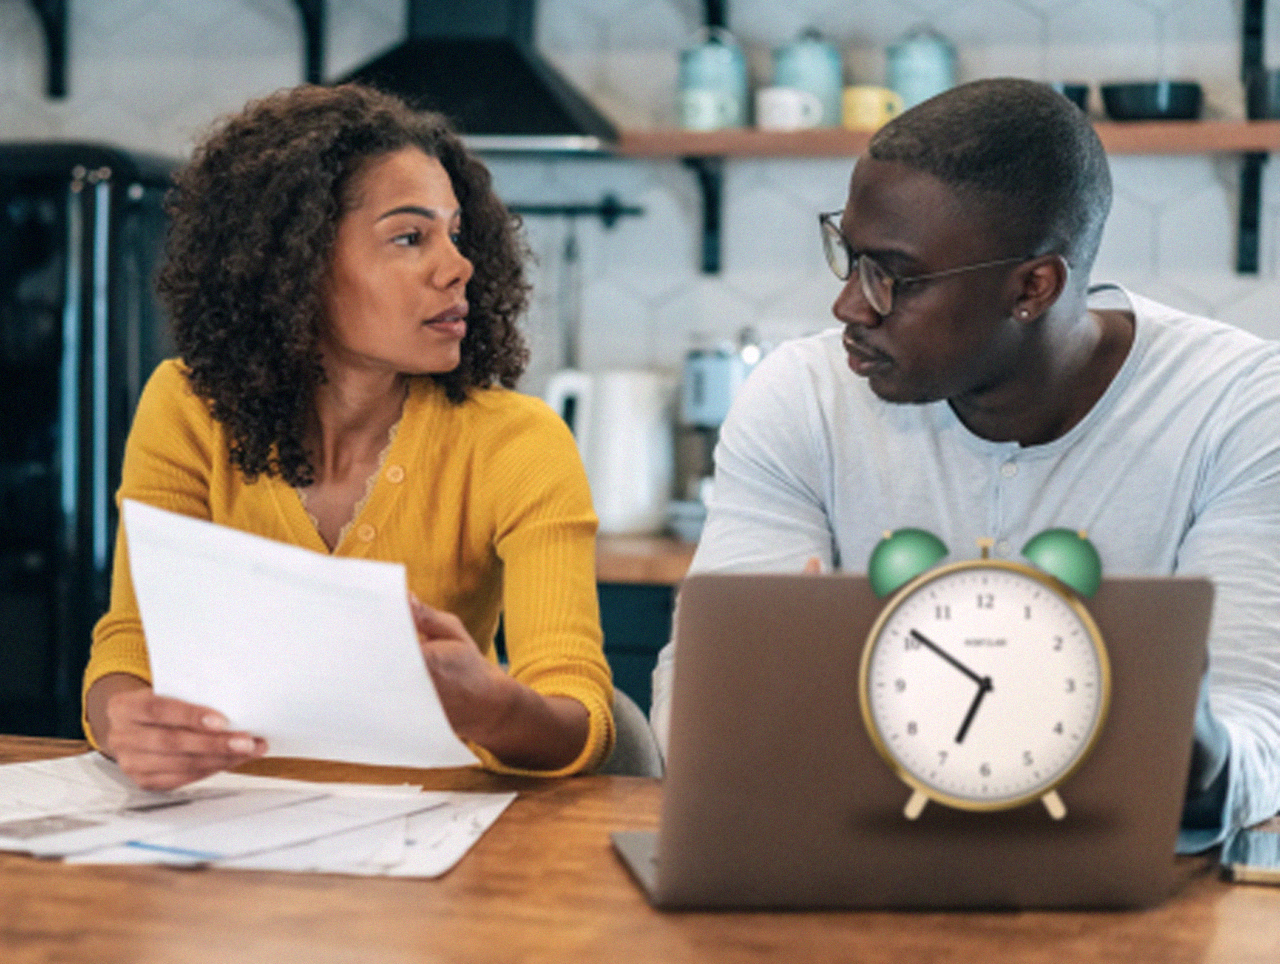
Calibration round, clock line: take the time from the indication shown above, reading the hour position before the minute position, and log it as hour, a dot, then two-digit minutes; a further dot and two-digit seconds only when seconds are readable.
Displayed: 6.51
